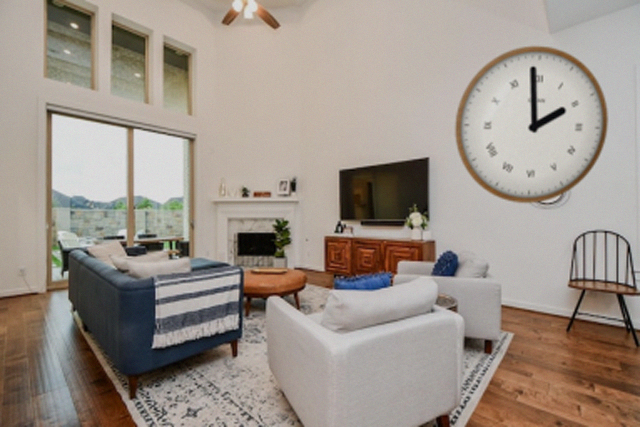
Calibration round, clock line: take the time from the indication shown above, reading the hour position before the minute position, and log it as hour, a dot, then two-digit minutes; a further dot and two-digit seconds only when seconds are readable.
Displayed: 1.59
